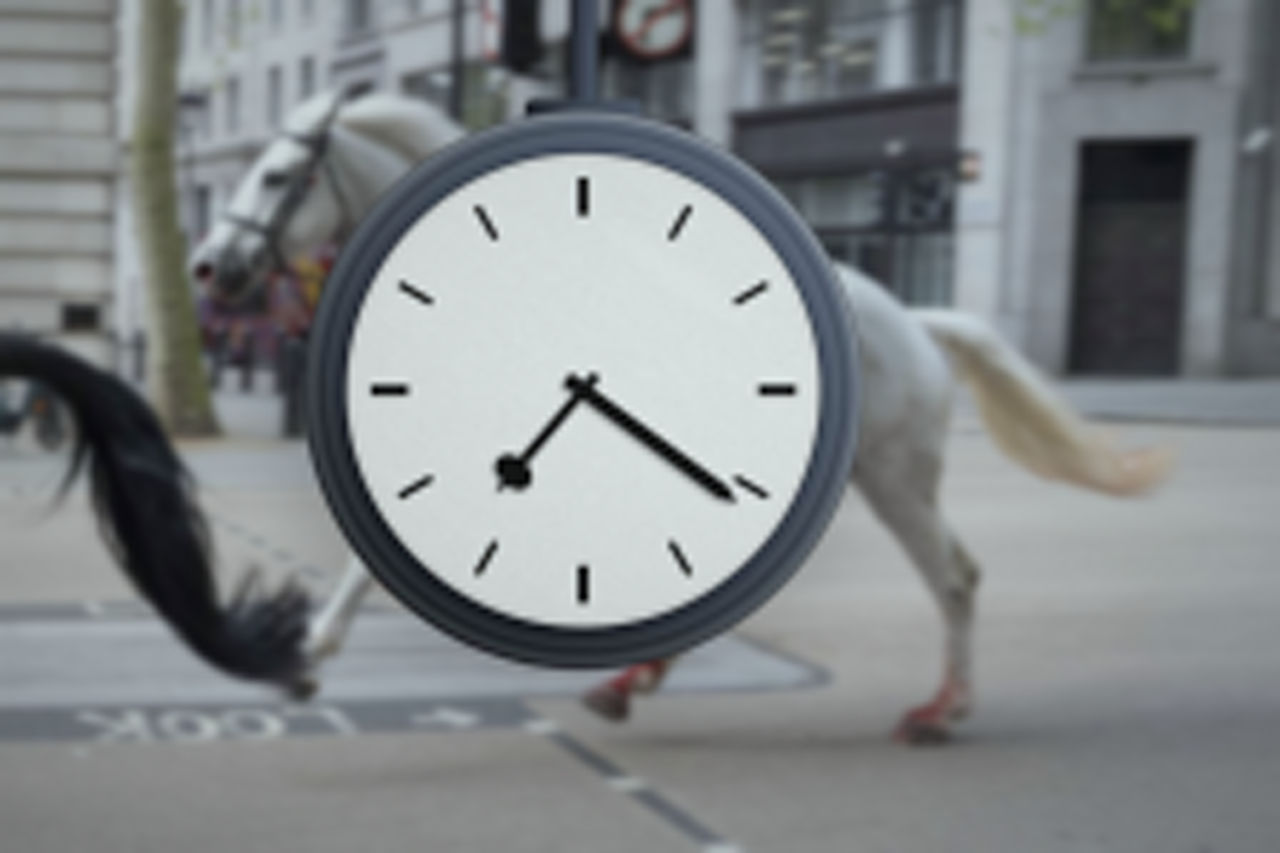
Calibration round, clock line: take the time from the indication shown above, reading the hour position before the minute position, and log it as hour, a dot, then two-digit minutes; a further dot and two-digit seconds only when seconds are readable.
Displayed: 7.21
